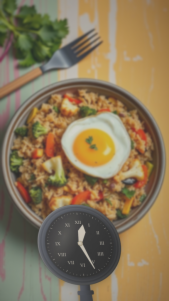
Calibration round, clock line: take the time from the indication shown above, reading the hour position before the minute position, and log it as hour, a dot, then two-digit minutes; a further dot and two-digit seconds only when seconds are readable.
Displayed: 12.26
